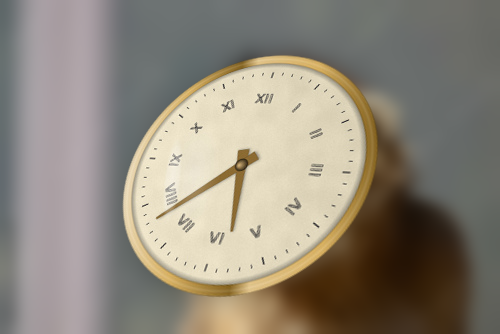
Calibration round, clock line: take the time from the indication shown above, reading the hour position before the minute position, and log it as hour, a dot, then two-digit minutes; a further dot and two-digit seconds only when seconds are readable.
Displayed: 5.38
